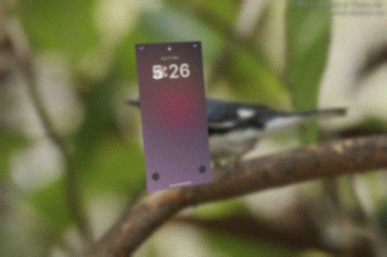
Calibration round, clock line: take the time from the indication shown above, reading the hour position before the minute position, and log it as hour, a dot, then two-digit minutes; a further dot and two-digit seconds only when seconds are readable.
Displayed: 5.26
